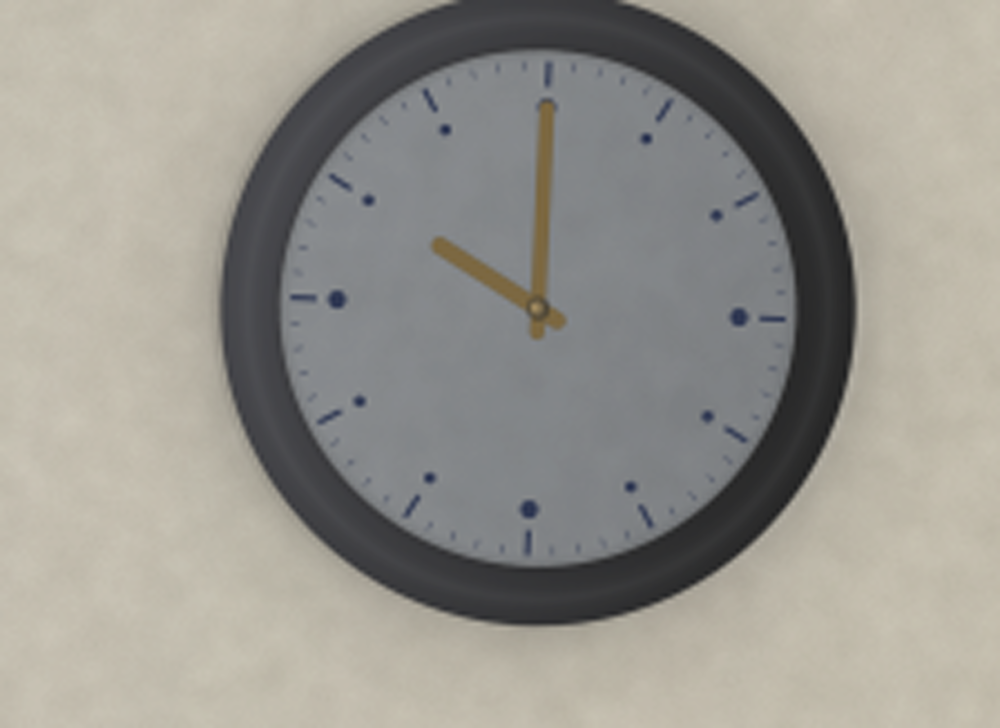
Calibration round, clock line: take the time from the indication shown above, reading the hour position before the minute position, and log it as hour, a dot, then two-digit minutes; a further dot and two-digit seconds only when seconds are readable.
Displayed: 10.00
